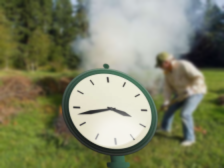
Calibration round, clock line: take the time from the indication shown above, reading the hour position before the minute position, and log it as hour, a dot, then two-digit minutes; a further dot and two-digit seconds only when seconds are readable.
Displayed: 3.43
